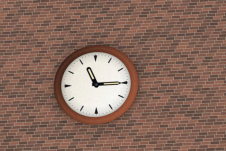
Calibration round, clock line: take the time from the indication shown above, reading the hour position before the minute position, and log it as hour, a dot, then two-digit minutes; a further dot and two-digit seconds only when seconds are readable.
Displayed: 11.15
